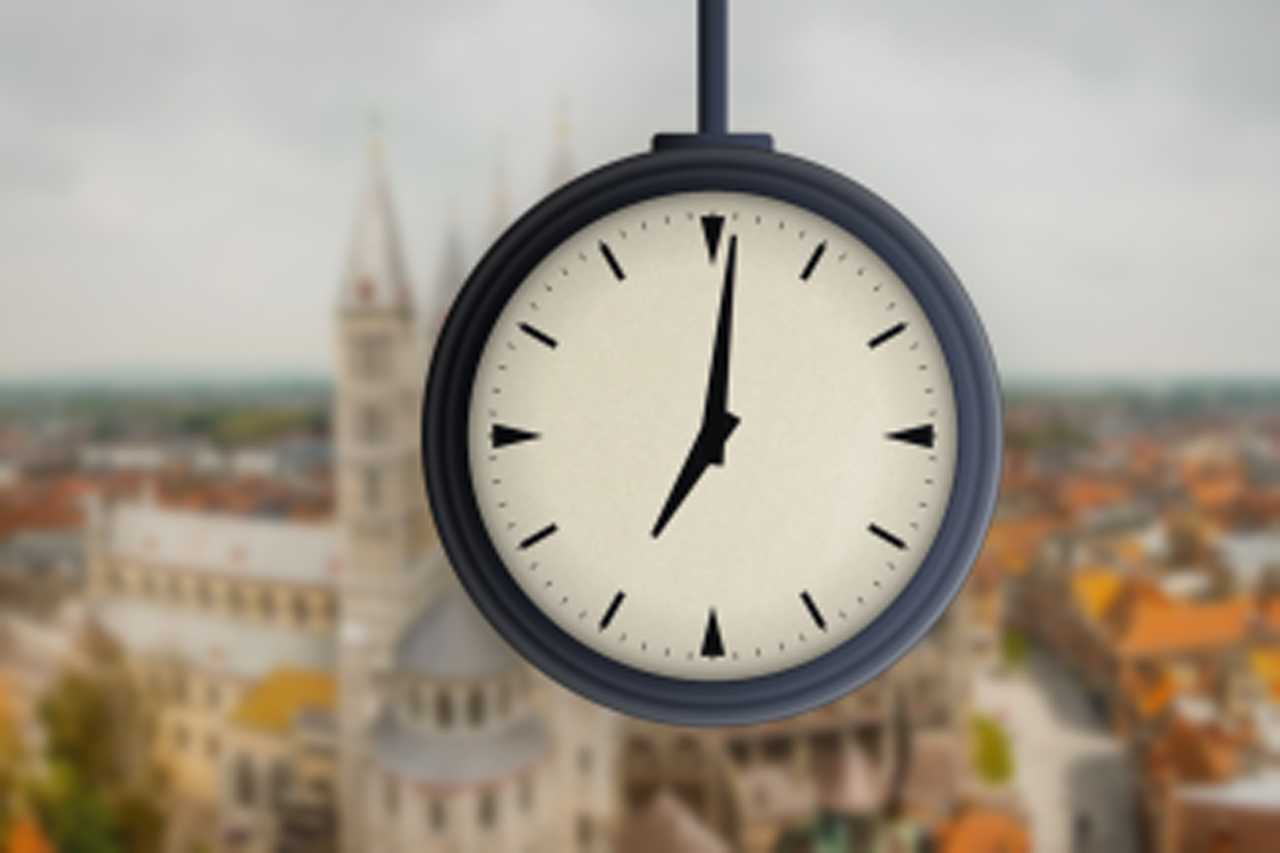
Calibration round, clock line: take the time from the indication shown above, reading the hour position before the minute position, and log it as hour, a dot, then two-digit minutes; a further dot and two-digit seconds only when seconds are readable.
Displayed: 7.01
